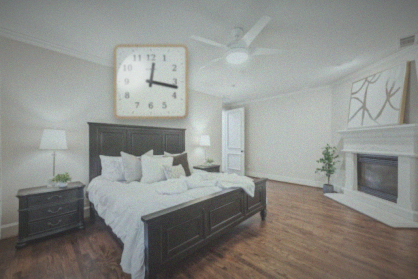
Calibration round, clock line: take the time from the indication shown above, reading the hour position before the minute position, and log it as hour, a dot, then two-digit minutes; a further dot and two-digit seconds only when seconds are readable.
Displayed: 12.17
